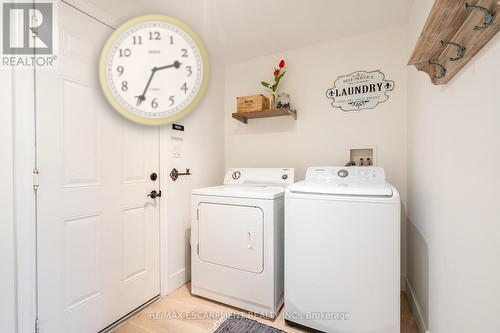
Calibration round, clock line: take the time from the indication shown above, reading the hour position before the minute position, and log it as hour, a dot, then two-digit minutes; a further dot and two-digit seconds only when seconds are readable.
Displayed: 2.34
